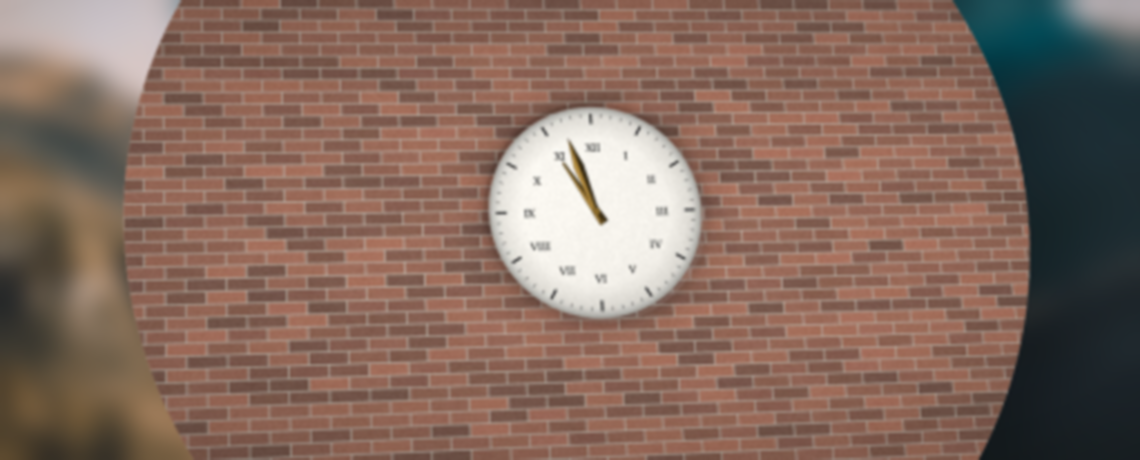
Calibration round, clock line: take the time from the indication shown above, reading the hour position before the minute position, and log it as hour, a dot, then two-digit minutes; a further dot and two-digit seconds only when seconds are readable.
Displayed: 10.57
